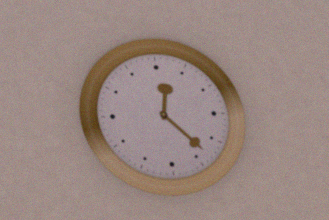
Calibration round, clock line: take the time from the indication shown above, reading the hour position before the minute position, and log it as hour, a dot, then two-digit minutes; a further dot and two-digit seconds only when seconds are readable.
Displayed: 12.23
